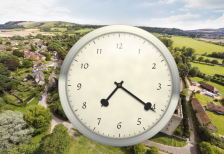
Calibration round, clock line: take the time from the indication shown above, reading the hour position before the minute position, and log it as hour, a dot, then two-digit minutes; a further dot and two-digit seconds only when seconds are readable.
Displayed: 7.21
